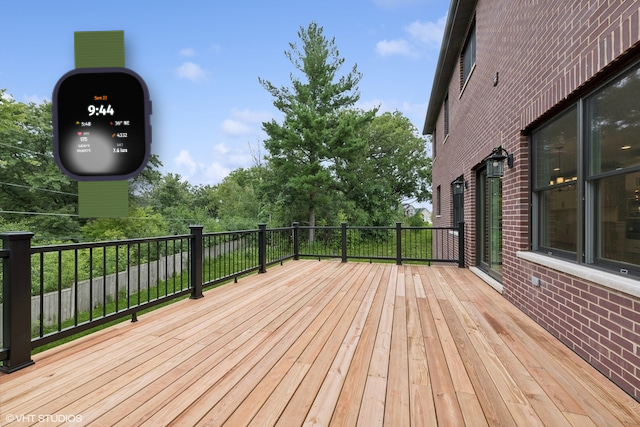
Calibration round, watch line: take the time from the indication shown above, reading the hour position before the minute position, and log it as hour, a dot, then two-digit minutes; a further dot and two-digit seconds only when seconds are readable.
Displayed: 9.44
